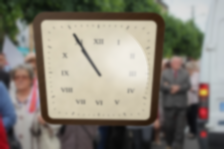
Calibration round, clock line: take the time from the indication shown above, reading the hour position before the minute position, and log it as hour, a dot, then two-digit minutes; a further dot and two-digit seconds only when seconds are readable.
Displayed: 10.55
